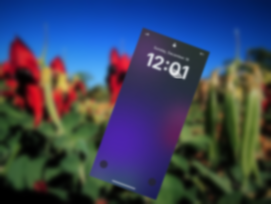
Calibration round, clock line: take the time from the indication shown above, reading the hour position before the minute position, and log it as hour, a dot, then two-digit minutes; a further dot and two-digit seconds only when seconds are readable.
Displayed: 12.01
